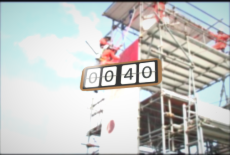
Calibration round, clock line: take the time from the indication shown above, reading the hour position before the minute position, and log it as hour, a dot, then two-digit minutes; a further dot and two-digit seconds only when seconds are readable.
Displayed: 0.40
